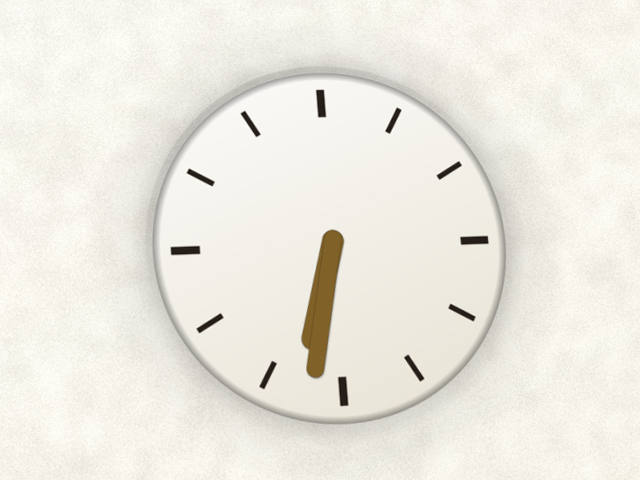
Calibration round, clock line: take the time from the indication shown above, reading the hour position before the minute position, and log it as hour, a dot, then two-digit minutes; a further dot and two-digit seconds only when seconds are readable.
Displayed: 6.32
